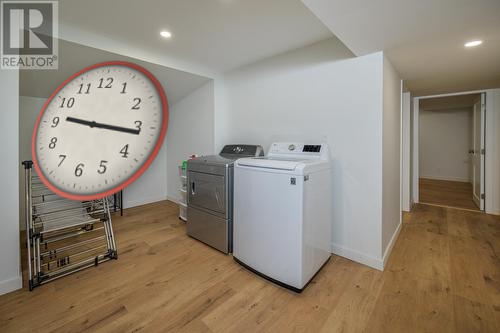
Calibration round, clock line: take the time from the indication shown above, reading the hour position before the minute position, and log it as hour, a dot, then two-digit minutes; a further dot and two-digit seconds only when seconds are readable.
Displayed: 9.16
